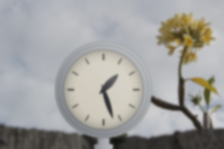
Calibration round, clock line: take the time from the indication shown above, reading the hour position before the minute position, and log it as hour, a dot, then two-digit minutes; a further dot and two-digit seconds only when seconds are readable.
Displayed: 1.27
